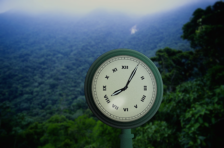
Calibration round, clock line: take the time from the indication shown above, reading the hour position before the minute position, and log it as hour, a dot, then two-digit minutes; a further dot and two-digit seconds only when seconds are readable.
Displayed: 8.05
